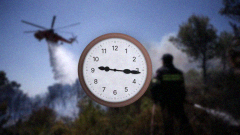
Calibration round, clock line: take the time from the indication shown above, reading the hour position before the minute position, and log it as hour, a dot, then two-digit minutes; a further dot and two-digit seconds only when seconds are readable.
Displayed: 9.16
